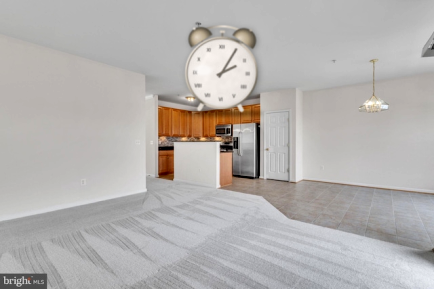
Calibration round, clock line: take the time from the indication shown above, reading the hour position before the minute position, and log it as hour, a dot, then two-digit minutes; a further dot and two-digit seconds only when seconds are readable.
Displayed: 2.05
